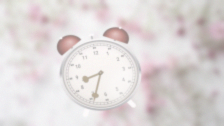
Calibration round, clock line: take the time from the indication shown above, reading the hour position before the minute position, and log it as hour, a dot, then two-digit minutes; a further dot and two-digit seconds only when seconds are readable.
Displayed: 8.34
